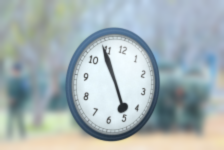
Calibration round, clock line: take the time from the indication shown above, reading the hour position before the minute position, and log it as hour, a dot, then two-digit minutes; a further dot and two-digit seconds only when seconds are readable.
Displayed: 4.54
